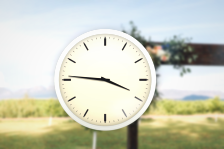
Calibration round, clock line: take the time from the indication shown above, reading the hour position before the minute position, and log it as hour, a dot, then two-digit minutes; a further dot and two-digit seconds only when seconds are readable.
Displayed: 3.46
